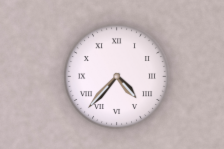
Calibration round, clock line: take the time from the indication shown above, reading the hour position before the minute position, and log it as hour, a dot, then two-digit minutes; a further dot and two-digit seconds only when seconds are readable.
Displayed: 4.37
